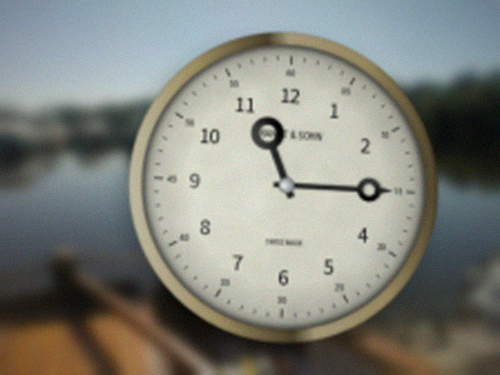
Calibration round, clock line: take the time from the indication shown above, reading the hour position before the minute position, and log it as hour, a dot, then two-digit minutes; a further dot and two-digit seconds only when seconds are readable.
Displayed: 11.15
